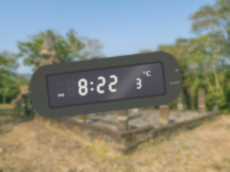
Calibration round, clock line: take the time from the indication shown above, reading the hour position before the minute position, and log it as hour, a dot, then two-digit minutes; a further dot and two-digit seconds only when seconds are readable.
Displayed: 8.22
